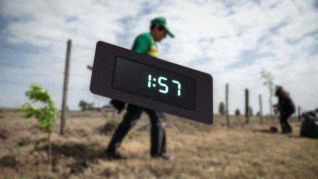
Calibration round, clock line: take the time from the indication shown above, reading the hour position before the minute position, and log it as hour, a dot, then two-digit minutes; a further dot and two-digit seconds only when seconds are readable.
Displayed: 1.57
